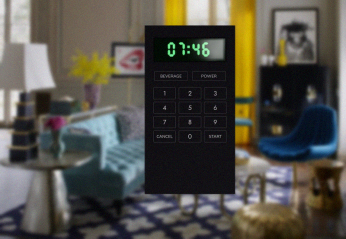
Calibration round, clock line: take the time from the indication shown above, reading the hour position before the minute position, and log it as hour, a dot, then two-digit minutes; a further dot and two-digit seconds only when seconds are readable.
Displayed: 7.46
